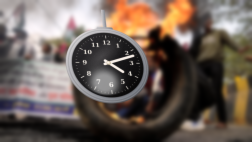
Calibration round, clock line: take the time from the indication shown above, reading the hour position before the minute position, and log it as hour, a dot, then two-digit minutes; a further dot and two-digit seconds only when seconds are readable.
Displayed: 4.12
